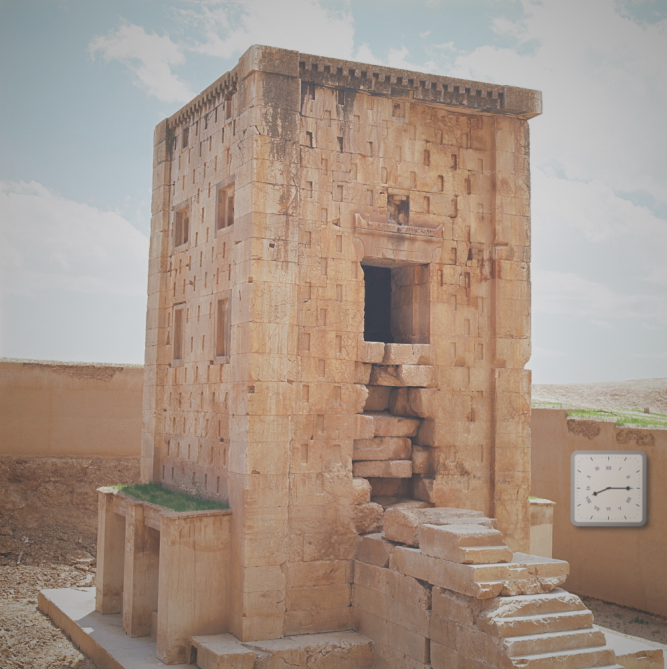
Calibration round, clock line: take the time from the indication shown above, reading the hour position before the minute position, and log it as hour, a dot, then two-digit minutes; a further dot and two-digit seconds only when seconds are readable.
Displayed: 8.15
